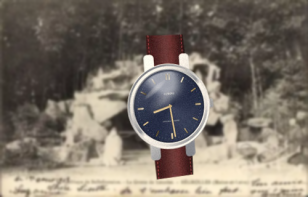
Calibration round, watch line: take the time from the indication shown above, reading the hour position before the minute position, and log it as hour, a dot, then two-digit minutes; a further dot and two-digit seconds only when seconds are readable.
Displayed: 8.29
